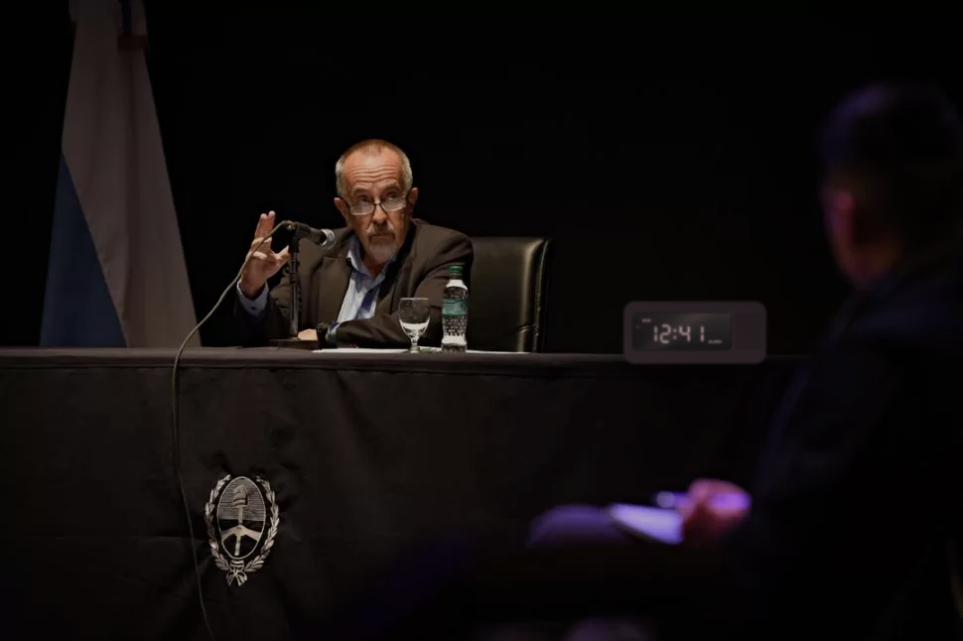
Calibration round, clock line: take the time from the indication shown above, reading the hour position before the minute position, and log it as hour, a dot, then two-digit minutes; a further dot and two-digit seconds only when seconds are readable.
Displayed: 12.41
